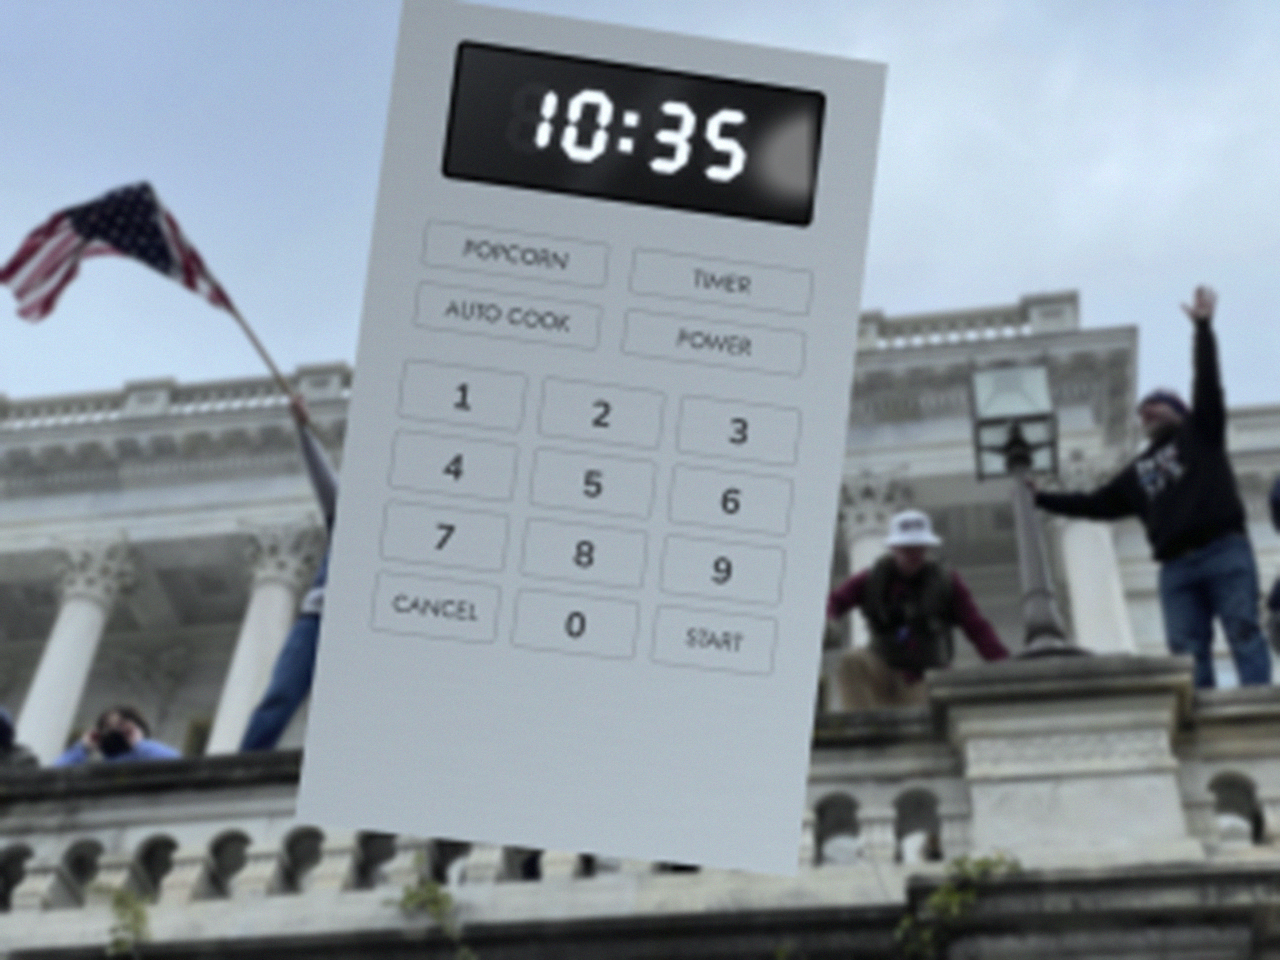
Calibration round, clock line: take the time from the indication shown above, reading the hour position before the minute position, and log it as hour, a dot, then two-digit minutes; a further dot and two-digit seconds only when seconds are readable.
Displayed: 10.35
